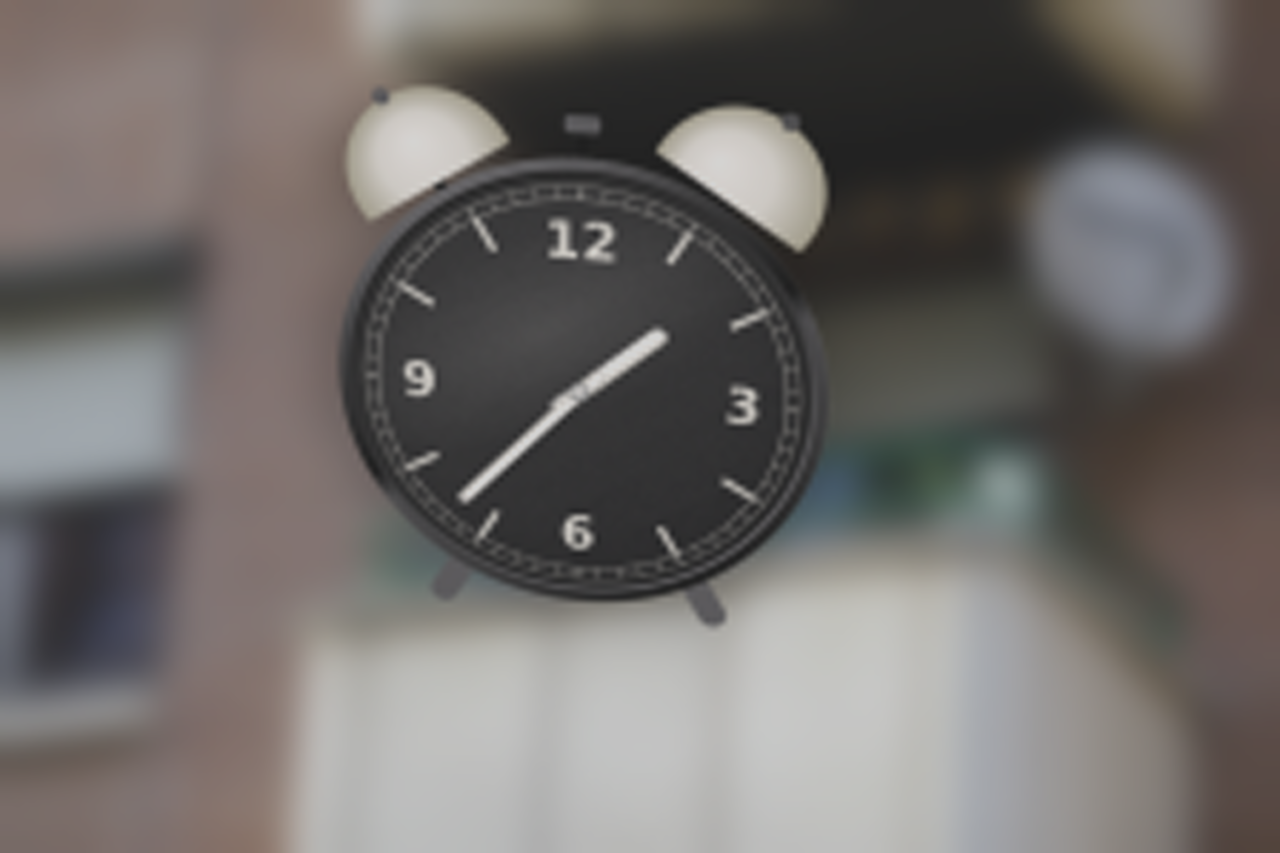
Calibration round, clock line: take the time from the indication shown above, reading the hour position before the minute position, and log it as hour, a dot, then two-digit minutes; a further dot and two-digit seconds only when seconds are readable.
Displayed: 1.37
